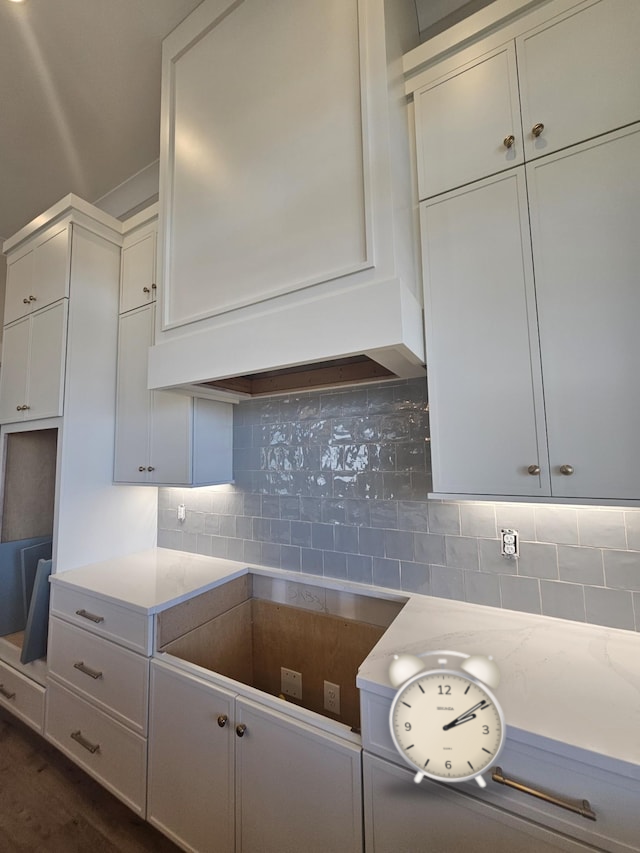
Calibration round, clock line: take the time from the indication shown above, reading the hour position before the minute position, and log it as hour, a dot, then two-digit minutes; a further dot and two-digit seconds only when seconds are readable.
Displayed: 2.09
